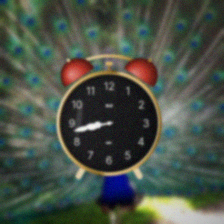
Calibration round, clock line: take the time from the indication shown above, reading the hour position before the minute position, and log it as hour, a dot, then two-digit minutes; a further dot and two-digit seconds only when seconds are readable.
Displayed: 8.43
